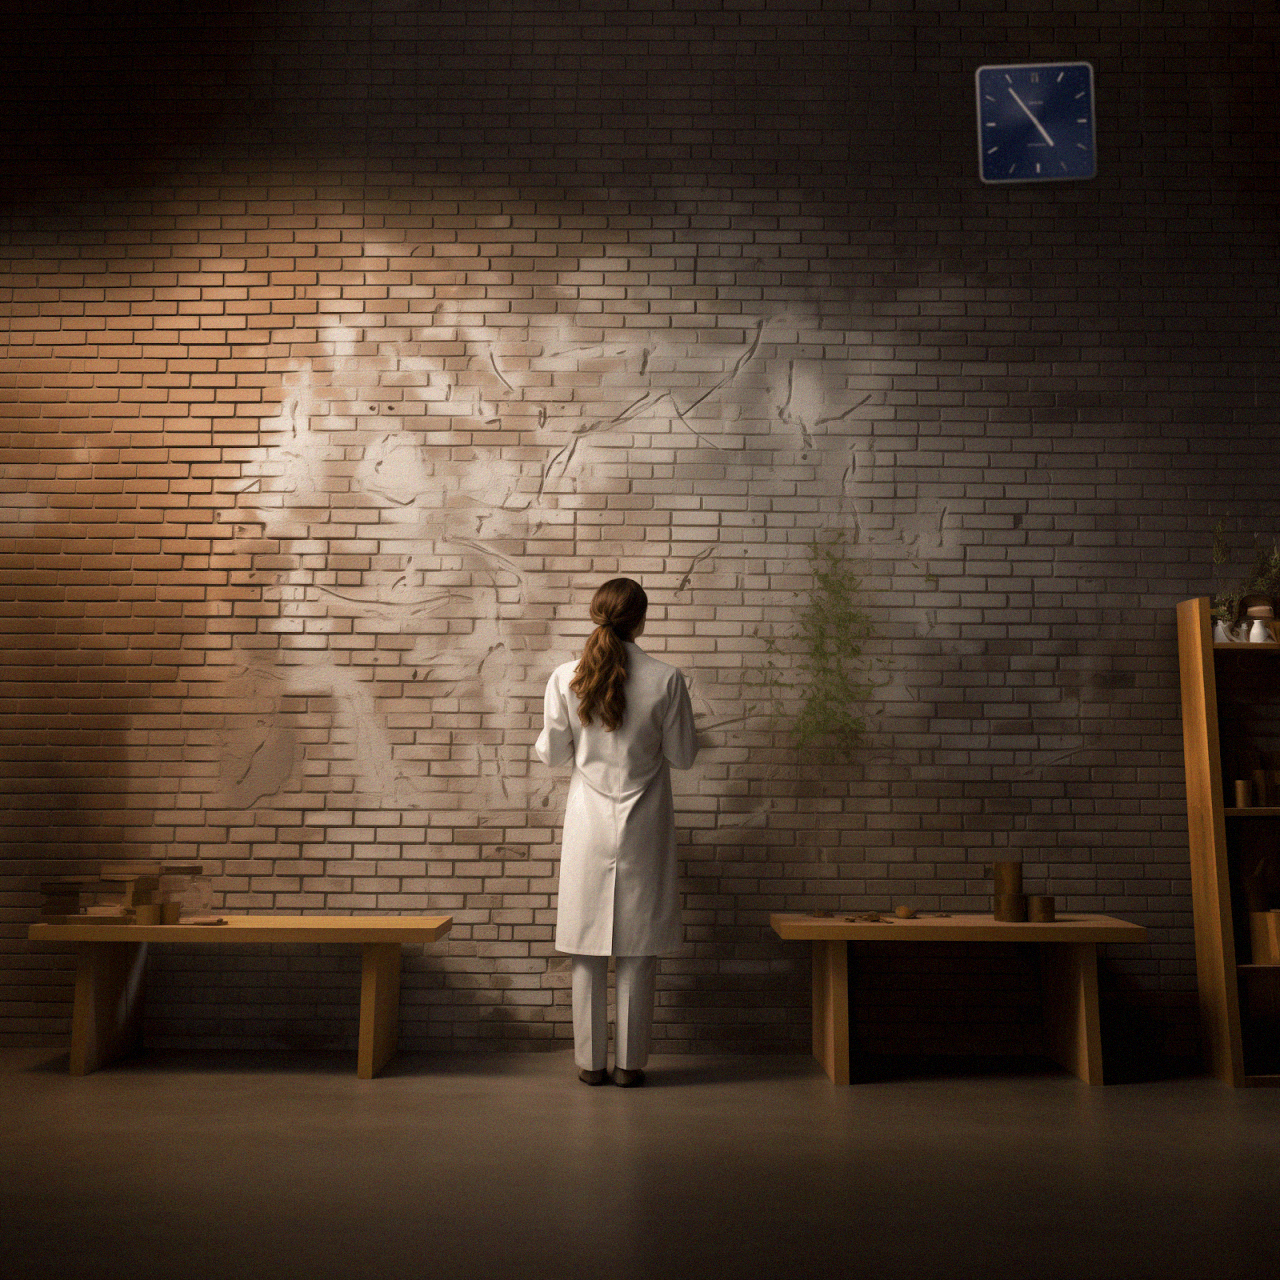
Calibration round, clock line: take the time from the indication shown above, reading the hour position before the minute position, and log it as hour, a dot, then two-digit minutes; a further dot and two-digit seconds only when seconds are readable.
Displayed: 4.54
